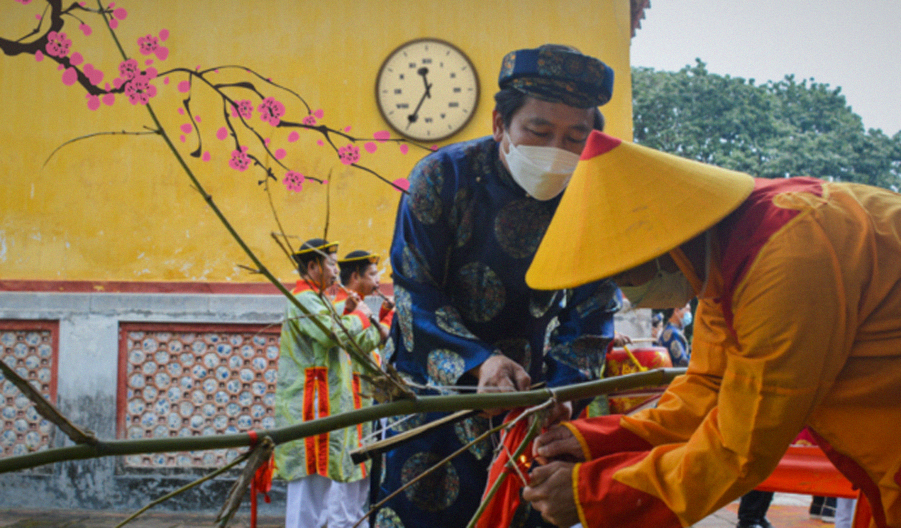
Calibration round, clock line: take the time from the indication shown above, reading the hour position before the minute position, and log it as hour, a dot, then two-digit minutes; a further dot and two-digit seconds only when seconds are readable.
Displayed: 11.35
